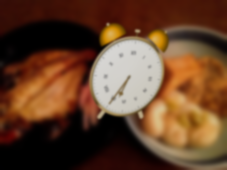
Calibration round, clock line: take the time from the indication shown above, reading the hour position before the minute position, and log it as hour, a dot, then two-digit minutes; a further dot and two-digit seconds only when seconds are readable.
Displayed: 6.35
